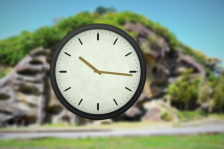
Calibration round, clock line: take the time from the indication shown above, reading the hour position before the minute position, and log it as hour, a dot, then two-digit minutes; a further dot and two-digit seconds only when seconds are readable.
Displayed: 10.16
